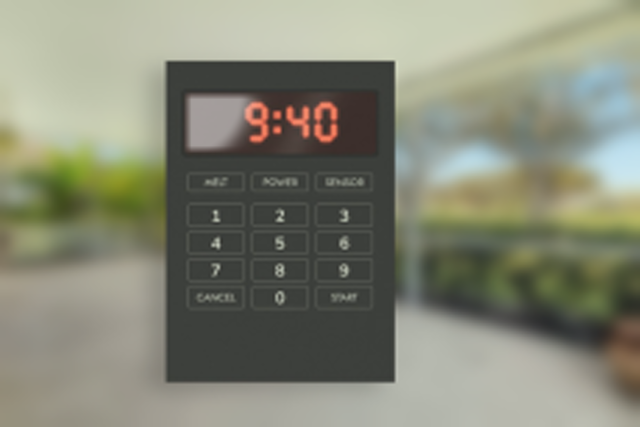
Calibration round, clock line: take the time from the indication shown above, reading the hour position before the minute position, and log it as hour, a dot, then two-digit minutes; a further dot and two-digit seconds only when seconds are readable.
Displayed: 9.40
